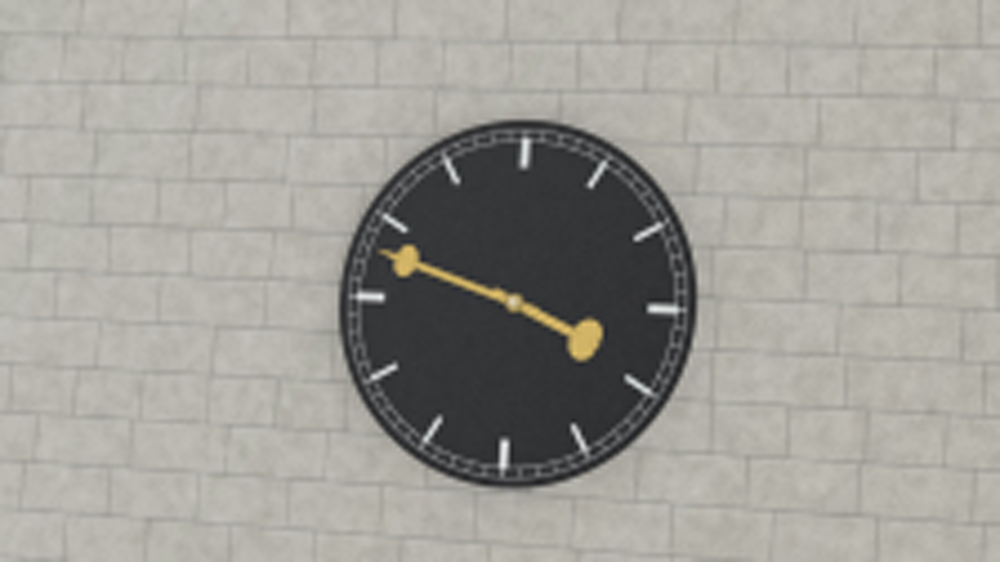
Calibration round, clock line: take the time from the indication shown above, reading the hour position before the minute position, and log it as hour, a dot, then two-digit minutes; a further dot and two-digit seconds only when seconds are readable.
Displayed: 3.48
